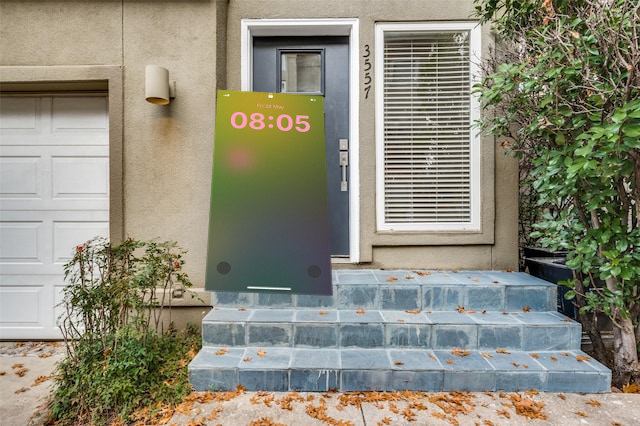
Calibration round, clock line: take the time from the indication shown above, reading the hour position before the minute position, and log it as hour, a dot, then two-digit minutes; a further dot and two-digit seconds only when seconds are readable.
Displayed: 8.05
